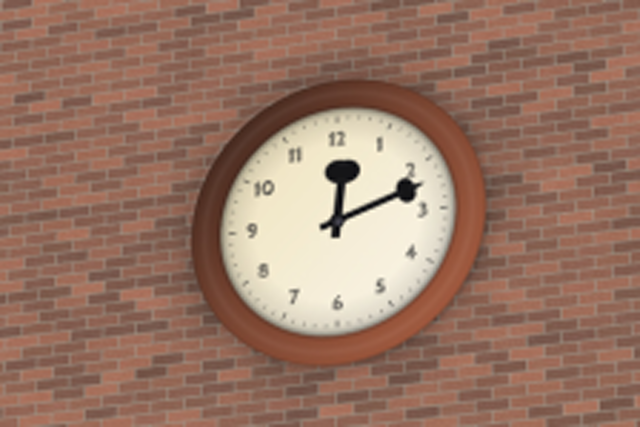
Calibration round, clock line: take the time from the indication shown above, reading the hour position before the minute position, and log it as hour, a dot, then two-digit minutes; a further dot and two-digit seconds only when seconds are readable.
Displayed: 12.12
